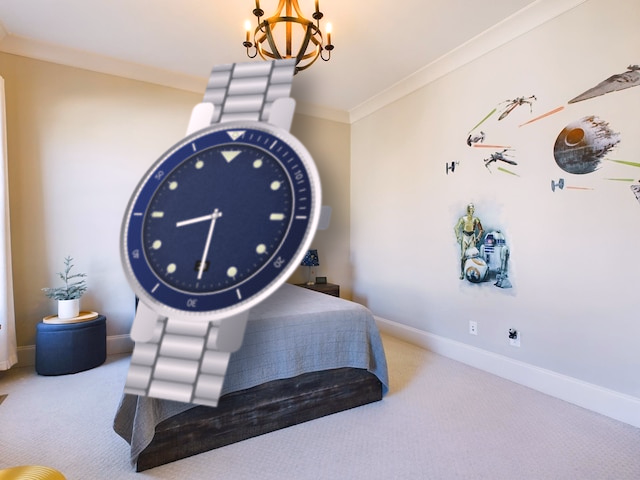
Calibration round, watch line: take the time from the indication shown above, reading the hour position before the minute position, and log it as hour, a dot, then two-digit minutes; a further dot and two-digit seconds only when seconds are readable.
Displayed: 8.30
